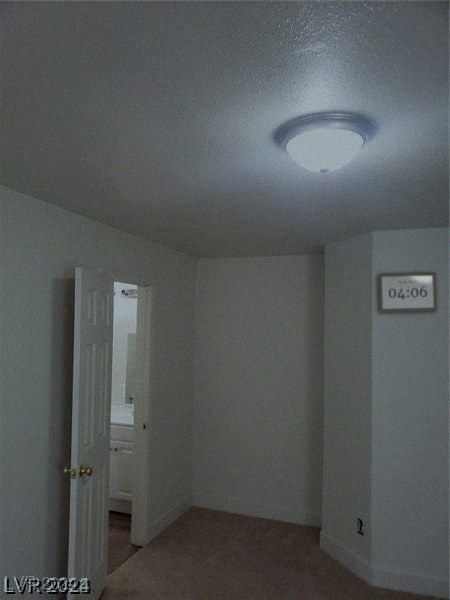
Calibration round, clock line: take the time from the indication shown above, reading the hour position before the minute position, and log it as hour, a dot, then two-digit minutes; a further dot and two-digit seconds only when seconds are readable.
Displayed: 4.06
